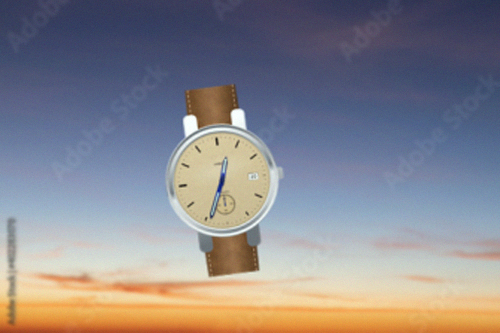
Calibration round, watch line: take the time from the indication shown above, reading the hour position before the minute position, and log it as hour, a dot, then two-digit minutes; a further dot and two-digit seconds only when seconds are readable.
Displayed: 12.34
